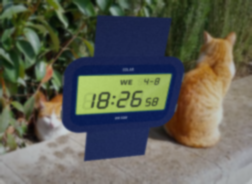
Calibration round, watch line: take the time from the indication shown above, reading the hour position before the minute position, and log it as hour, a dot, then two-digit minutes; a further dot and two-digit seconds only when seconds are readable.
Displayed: 18.26
